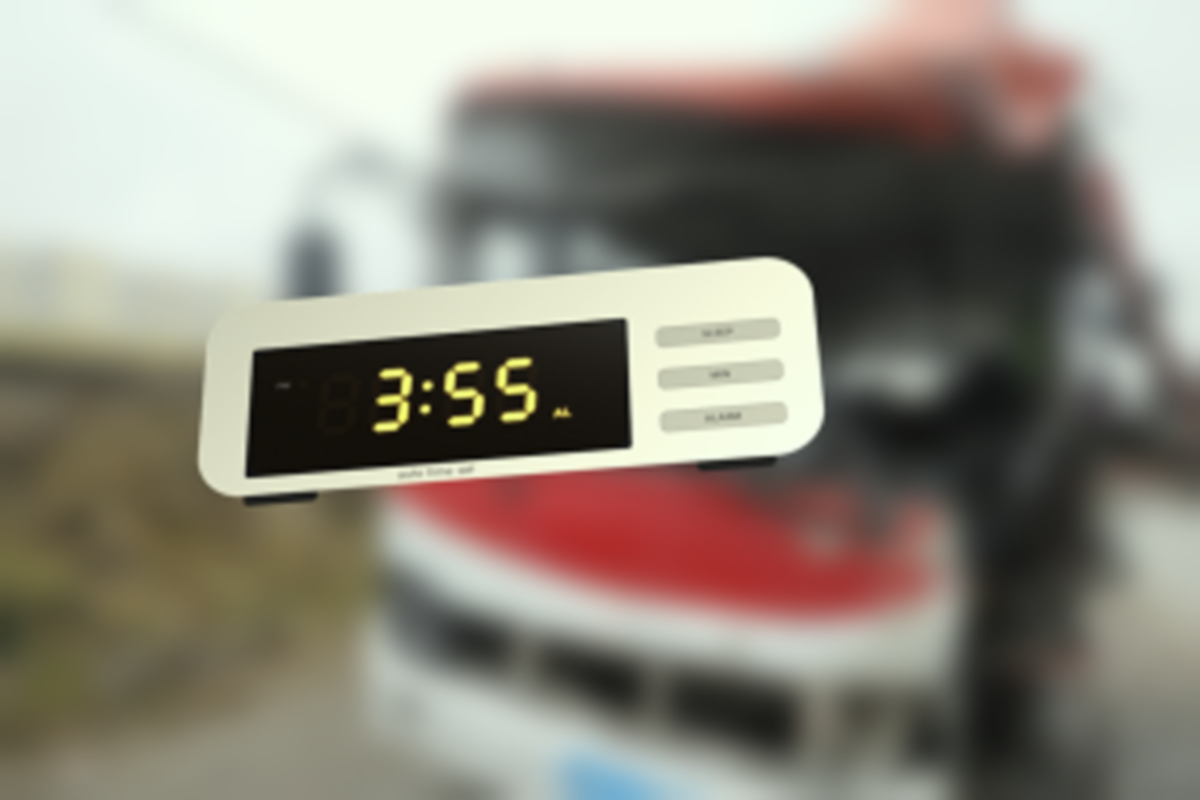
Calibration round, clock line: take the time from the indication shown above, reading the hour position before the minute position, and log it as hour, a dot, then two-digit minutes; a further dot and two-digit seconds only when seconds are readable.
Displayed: 3.55
